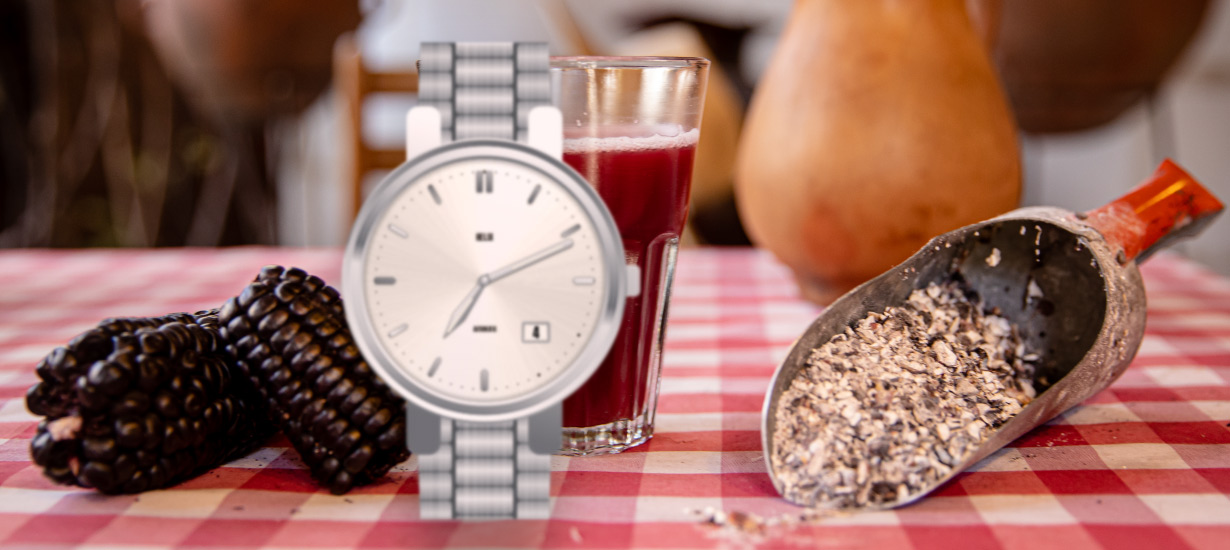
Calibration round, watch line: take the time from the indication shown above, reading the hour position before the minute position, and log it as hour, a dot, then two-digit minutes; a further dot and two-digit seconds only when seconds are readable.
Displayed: 7.11
